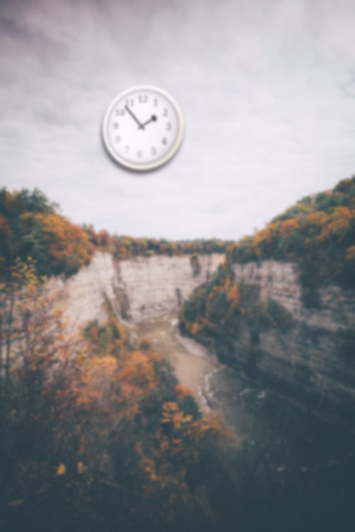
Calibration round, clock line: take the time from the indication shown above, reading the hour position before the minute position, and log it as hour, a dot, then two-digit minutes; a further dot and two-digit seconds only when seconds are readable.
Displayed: 1.53
